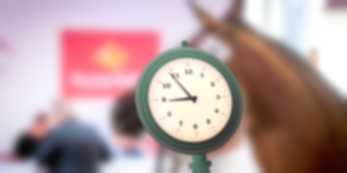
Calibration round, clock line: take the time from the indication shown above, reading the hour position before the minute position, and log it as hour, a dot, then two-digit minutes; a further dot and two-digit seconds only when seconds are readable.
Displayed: 8.54
